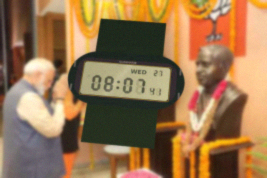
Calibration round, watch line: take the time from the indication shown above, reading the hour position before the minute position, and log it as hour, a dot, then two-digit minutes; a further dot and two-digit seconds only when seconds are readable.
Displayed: 8.07
